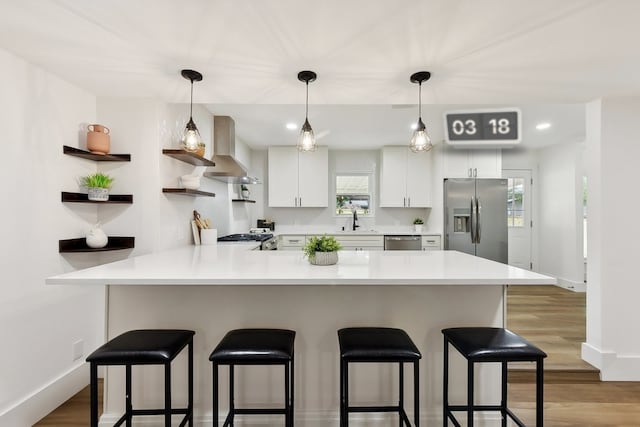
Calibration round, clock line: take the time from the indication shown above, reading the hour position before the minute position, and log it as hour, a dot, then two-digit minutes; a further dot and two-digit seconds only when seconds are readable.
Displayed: 3.18
